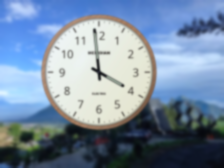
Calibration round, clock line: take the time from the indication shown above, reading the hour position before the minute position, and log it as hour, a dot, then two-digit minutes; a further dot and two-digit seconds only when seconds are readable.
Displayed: 3.59
